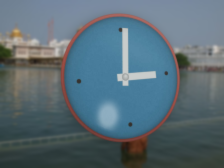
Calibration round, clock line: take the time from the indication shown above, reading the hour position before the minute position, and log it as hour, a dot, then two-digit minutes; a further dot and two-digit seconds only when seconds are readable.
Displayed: 3.01
